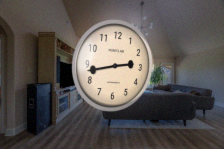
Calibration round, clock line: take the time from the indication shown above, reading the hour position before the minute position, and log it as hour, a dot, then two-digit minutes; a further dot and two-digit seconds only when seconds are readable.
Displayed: 2.43
